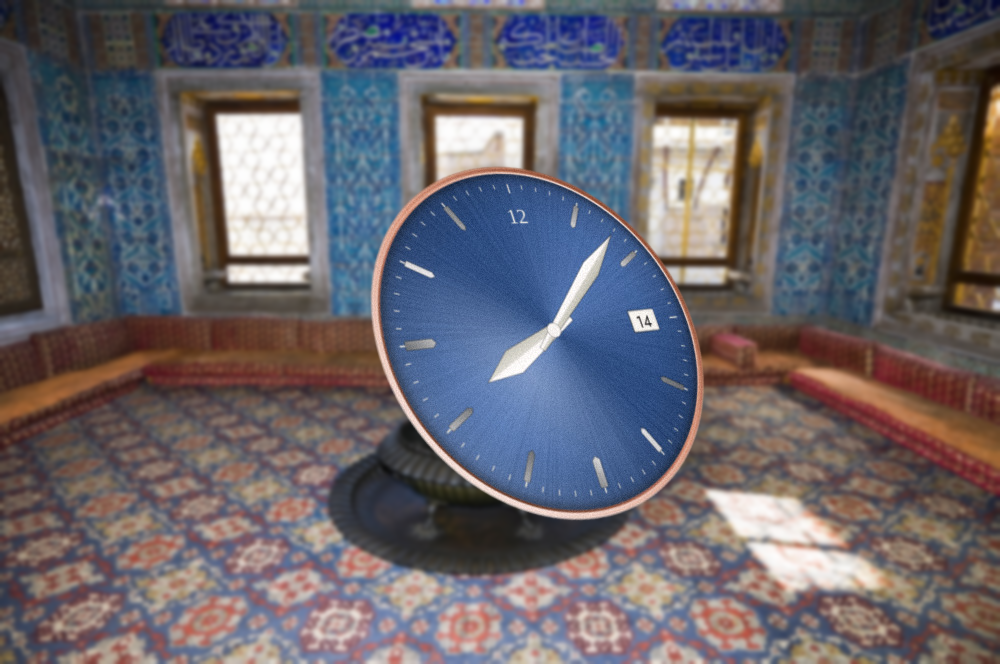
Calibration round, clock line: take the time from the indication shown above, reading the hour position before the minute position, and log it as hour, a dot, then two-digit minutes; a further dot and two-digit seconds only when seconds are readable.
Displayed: 8.08
